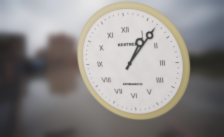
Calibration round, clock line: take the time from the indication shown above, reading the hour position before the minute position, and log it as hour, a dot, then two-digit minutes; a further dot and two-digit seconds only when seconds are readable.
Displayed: 1.07
